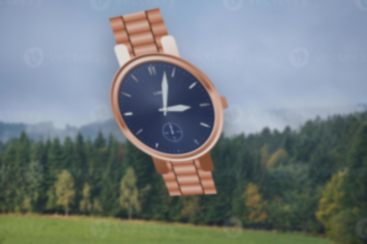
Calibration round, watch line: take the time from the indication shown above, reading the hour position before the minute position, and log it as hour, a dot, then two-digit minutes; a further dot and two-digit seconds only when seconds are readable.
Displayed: 3.03
